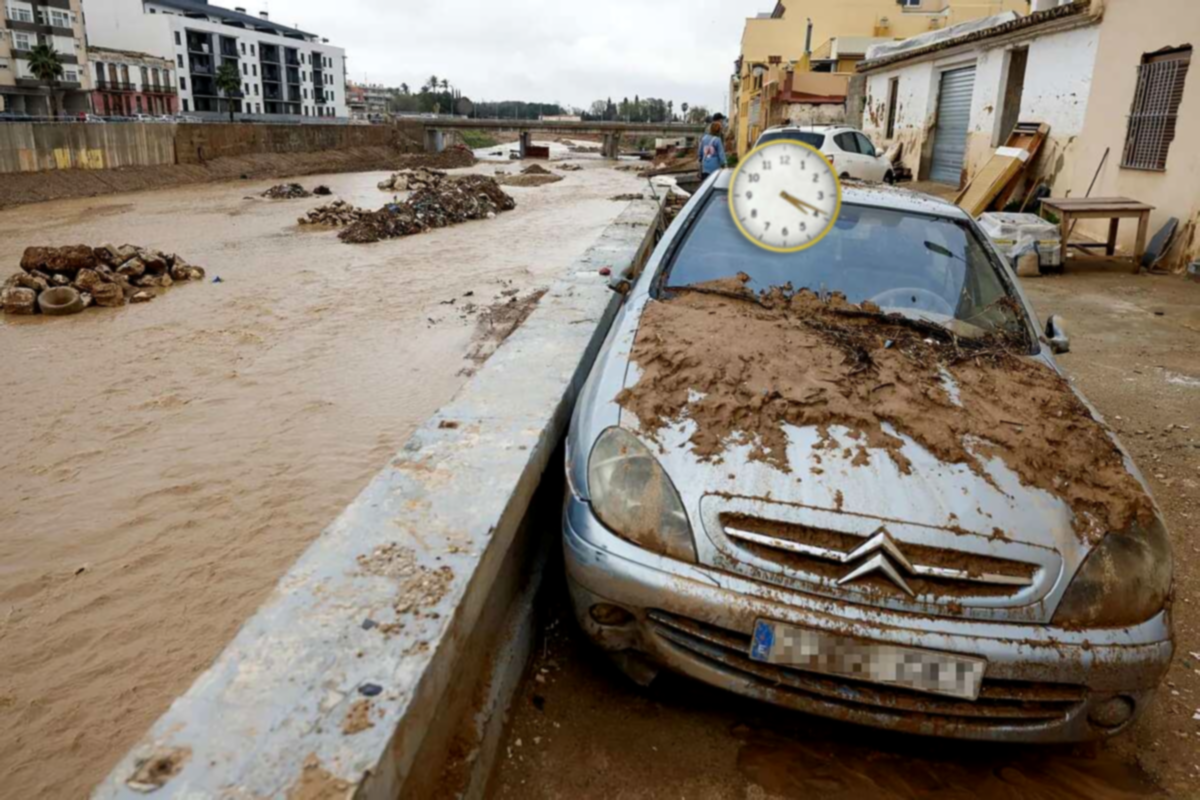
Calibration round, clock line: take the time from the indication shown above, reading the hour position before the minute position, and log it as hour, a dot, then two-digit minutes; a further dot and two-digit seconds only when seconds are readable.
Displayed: 4.19
